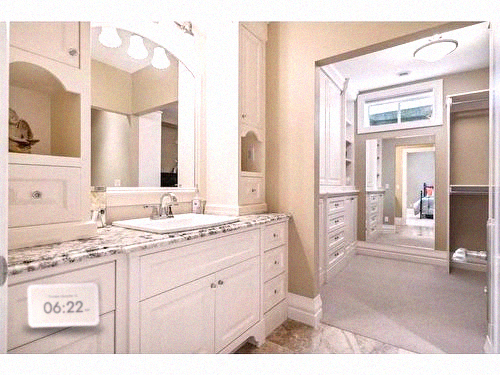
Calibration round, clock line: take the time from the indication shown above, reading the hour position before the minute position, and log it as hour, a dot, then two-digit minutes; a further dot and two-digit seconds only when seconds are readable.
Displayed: 6.22
